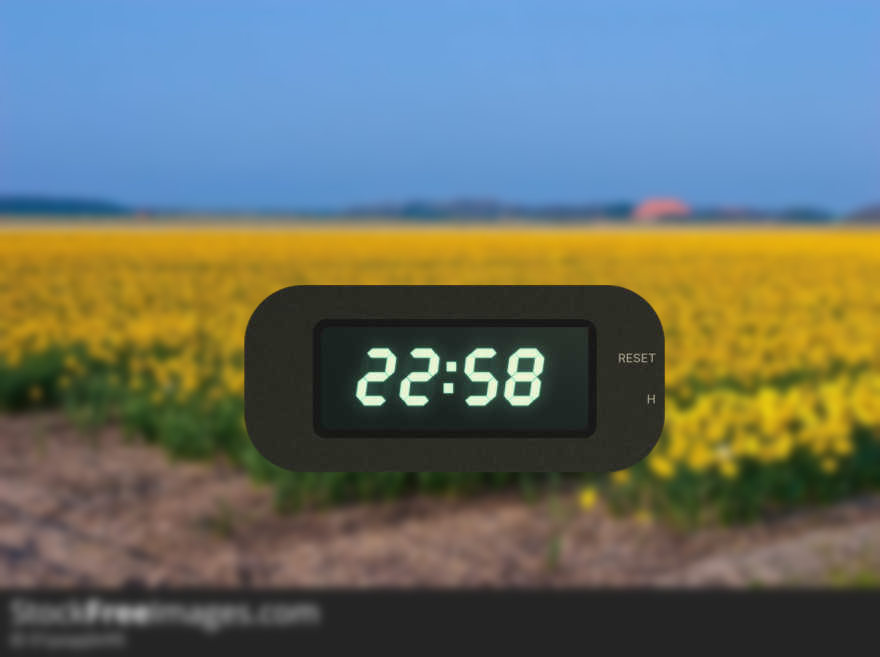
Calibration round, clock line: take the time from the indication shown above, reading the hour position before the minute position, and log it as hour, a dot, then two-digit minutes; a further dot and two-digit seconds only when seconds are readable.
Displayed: 22.58
